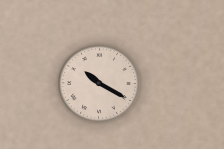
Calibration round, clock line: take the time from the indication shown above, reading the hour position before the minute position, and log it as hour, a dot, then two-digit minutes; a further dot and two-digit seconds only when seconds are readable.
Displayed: 10.20
